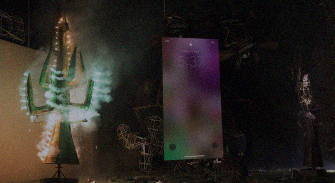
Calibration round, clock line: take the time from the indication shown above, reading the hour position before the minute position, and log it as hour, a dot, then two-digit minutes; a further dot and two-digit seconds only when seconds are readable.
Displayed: 5.37
